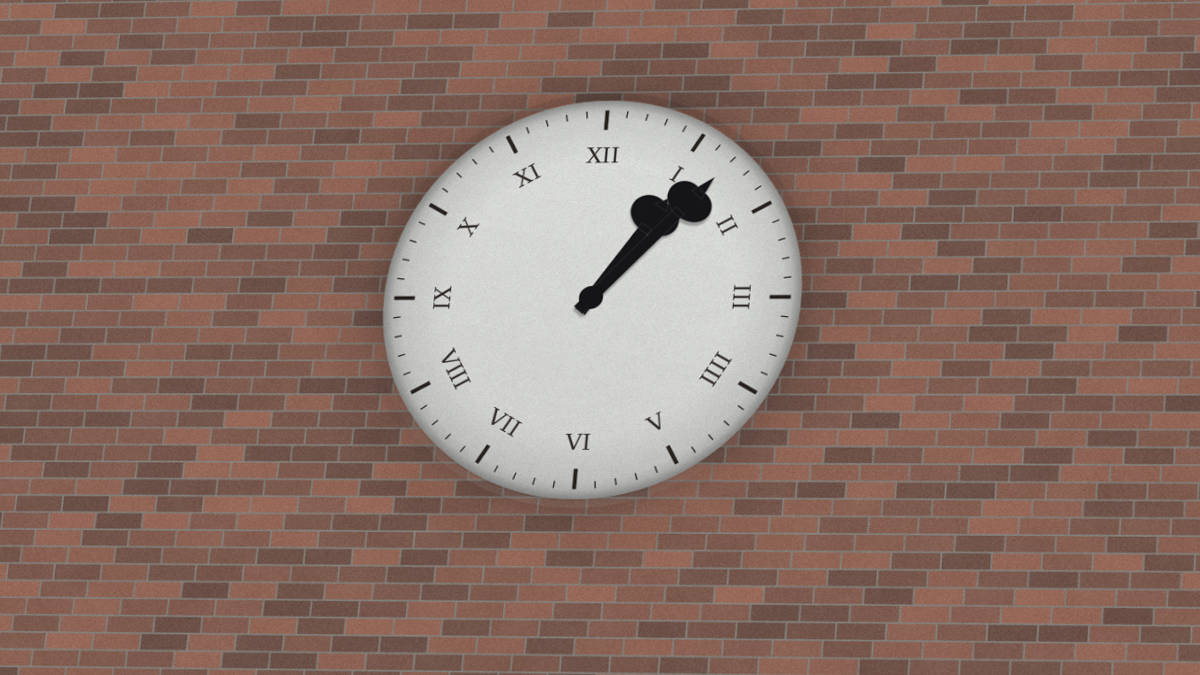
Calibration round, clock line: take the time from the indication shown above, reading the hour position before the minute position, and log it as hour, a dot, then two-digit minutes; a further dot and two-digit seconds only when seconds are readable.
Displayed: 1.07
